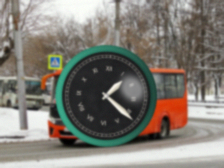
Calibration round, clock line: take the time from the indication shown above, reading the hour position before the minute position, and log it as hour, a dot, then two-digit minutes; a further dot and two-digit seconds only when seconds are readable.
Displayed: 1.21
